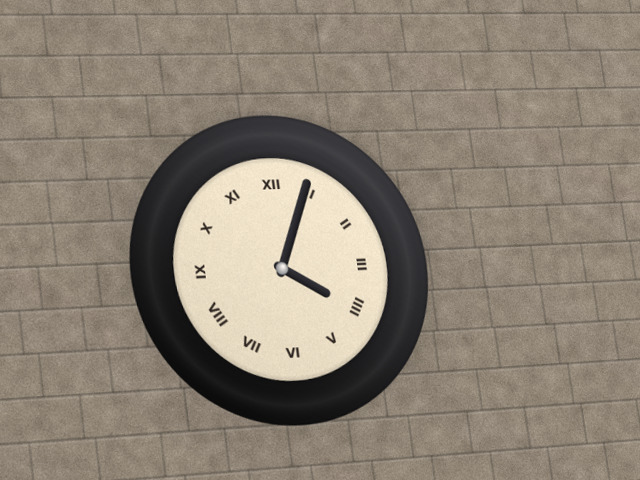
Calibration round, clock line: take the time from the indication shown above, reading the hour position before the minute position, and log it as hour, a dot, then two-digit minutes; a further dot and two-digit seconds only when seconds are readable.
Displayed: 4.04
